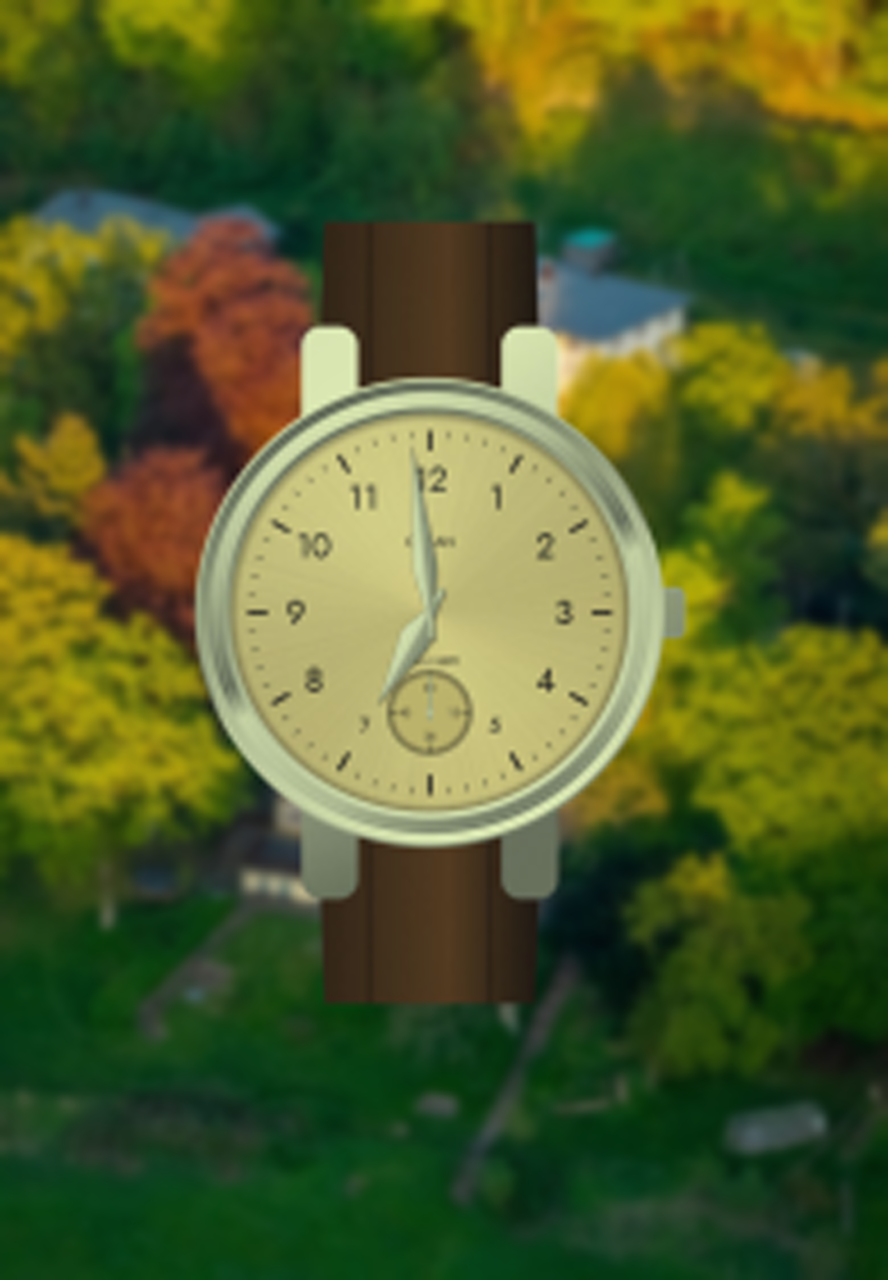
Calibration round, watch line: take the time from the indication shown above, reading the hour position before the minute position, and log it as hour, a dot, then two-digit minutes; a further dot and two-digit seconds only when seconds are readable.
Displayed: 6.59
